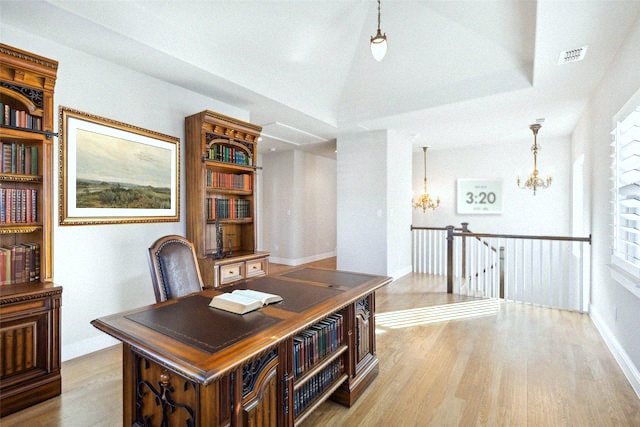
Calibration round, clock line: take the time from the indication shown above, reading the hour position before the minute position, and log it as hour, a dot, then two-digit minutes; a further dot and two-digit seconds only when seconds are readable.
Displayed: 3.20
